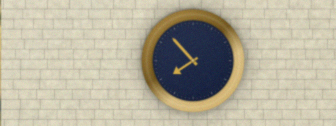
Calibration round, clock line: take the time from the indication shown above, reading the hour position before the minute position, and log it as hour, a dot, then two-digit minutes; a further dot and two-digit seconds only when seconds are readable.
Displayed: 7.53
